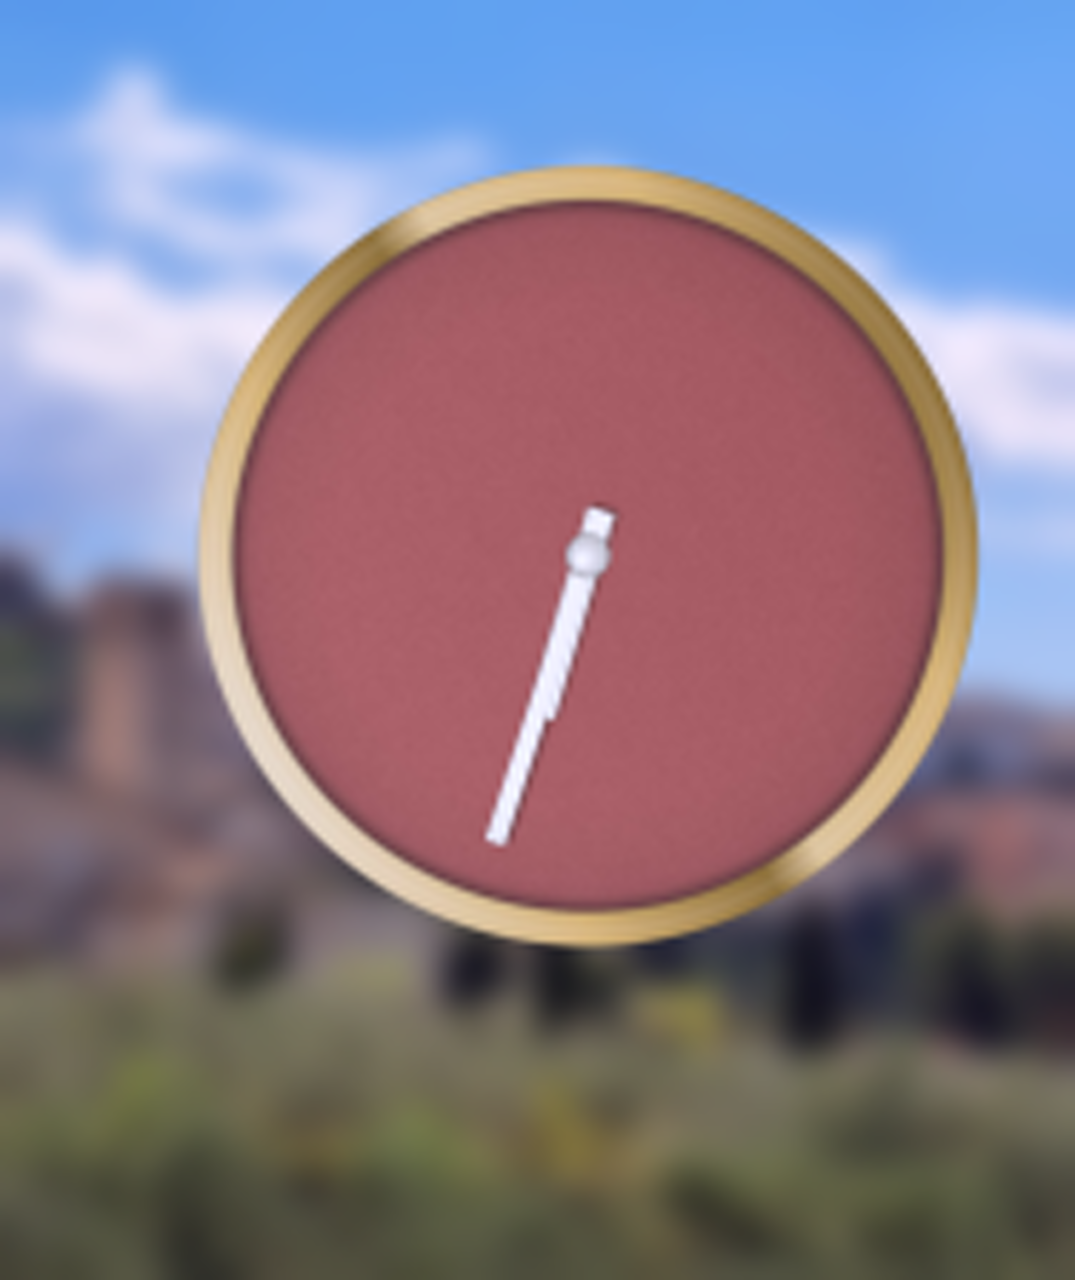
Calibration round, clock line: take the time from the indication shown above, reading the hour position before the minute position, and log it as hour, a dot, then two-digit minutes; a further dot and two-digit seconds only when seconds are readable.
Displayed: 6.33
